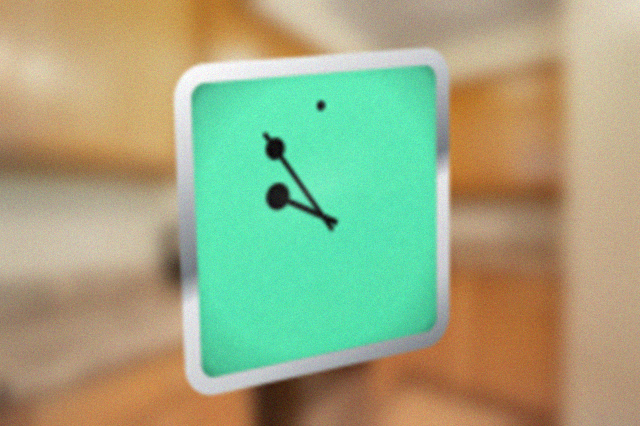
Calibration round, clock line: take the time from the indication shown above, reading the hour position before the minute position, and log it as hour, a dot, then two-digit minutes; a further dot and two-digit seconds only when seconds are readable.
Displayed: 9.54
